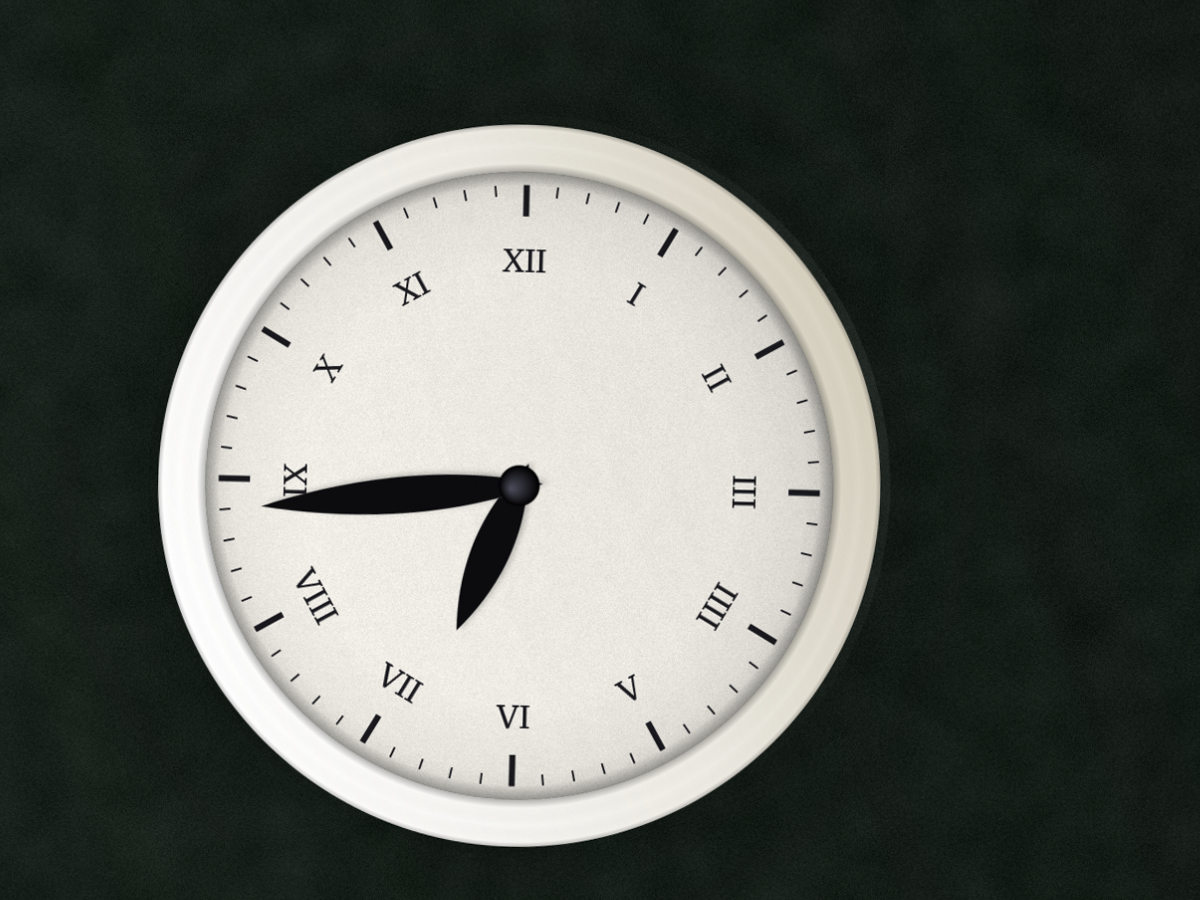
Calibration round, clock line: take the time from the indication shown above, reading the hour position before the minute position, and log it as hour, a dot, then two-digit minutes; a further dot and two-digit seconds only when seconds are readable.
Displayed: 6.44
